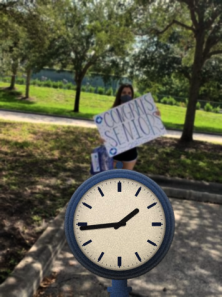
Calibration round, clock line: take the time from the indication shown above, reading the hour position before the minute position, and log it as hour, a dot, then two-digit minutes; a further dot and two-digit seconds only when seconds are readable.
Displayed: 1.44
